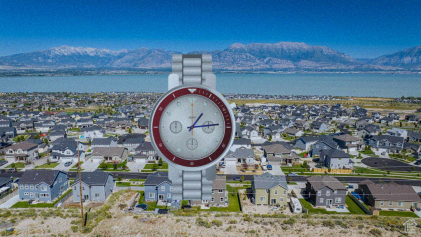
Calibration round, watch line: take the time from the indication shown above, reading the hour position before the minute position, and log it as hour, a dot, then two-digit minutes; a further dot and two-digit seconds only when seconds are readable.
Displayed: 1.14
